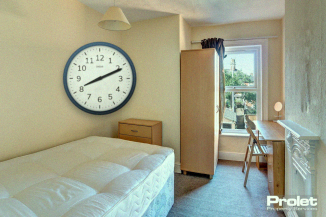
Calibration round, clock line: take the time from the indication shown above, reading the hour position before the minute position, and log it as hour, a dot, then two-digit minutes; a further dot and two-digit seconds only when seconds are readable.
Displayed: 8.11
